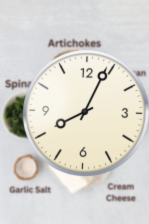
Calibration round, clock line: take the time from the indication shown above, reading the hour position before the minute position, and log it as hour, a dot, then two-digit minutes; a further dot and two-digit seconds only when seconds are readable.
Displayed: 8.04
